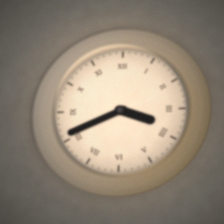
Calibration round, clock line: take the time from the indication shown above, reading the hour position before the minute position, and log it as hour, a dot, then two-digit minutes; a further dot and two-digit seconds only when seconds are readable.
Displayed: 3.41
